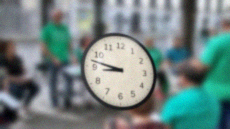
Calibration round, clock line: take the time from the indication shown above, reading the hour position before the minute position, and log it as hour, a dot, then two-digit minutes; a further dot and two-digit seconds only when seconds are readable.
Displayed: 8.47
